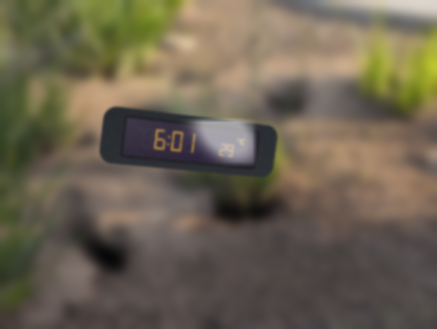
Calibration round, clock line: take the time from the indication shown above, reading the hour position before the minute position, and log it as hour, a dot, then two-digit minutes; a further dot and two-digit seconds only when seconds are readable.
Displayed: 6.01
